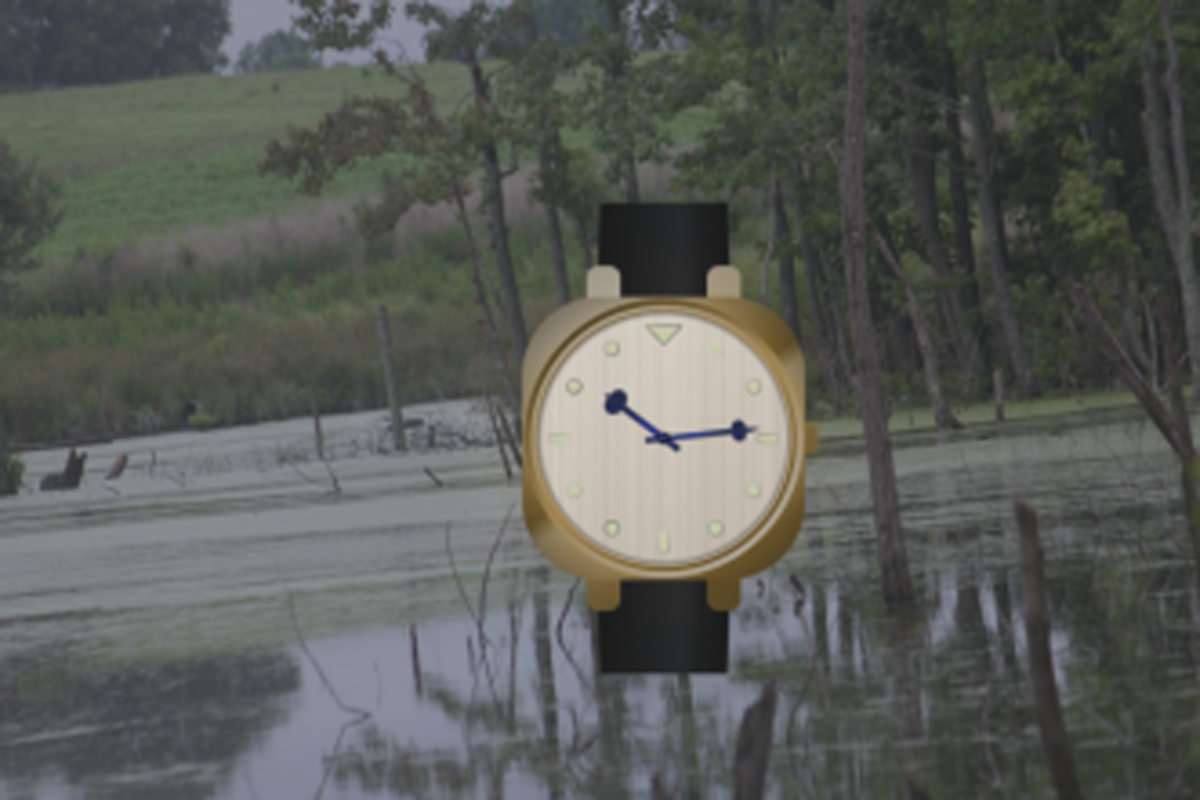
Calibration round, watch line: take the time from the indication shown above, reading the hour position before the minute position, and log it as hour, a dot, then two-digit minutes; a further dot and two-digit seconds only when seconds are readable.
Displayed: 10.14
